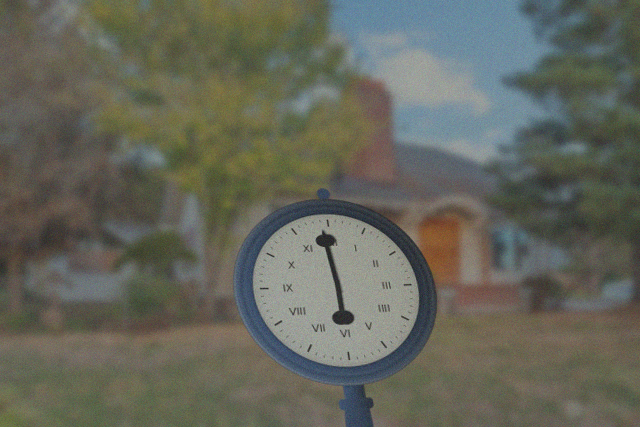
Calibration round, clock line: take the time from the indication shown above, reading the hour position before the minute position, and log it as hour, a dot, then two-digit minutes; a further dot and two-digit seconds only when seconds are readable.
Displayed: 5.59
